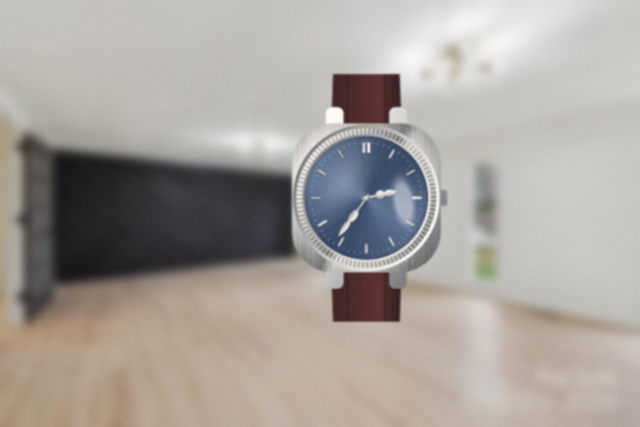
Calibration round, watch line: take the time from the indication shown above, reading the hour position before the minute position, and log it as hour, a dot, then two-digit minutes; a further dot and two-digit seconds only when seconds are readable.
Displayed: 2.36
